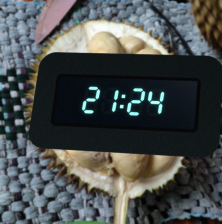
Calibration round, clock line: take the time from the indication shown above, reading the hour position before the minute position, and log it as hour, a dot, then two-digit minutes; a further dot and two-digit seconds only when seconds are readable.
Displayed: 21.24
